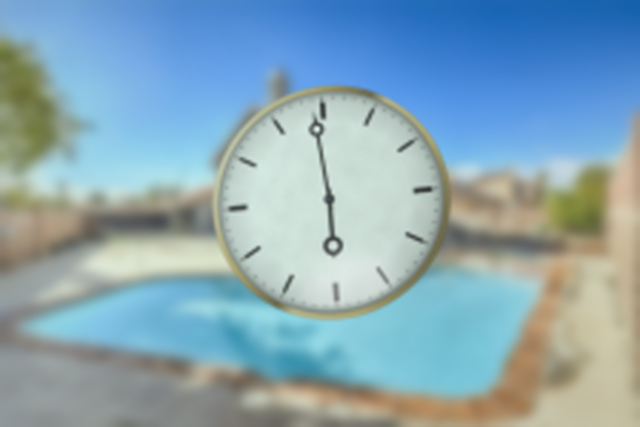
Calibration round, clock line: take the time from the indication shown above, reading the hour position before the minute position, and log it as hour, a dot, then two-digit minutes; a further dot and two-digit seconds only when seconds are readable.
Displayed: 5.59
